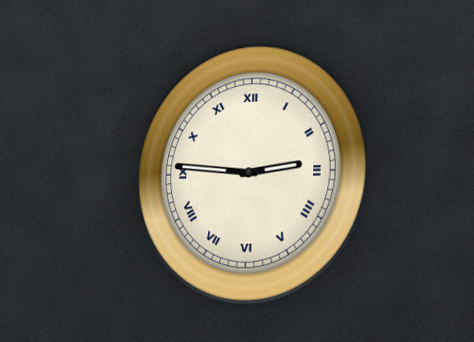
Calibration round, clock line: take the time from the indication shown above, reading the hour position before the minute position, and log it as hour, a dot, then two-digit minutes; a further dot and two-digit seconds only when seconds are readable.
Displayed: 2.46
